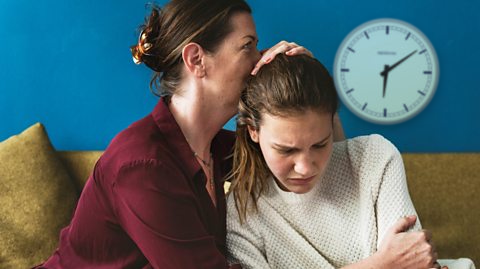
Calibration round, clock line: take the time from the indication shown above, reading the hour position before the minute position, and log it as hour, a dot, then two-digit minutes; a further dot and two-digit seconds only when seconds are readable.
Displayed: 6.09
